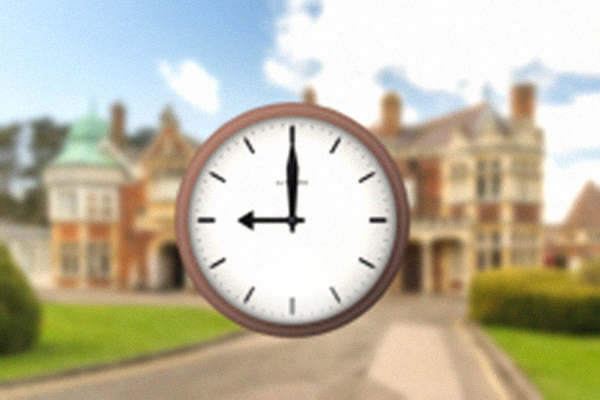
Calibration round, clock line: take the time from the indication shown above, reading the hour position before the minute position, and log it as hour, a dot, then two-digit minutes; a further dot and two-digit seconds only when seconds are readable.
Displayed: 9.00
